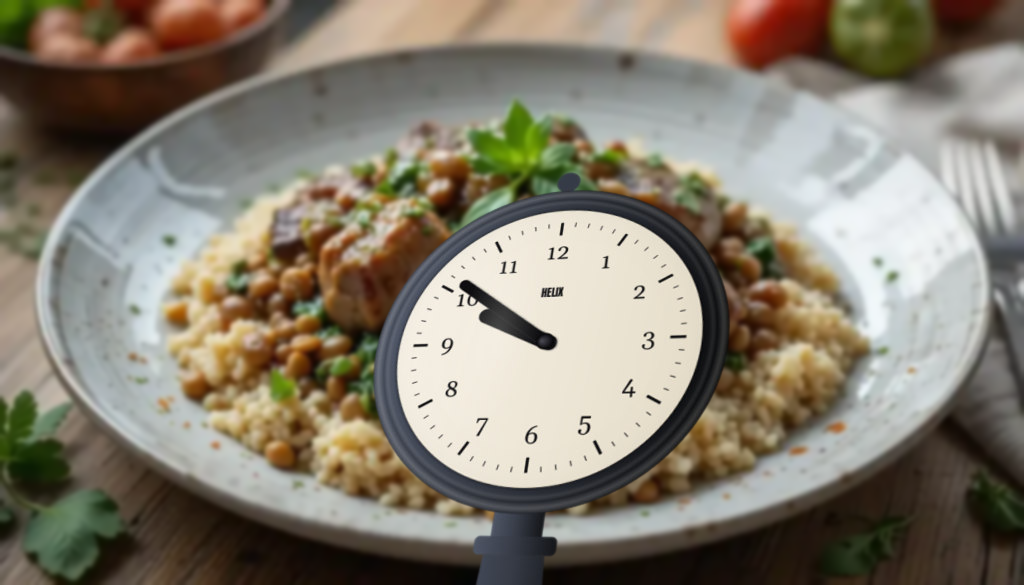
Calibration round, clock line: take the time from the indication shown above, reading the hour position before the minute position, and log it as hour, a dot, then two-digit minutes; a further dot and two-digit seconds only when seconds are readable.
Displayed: 9.51
